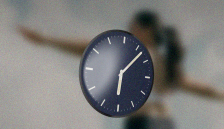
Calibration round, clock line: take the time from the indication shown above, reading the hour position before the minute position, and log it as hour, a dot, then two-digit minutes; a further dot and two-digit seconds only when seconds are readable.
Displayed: 6.07
